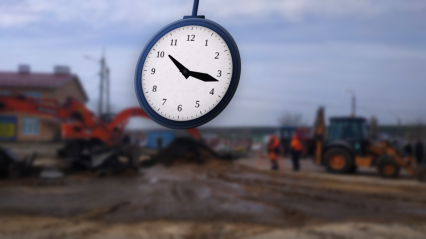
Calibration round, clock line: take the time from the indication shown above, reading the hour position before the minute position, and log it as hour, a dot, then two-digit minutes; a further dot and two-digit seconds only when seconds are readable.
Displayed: 10.17
